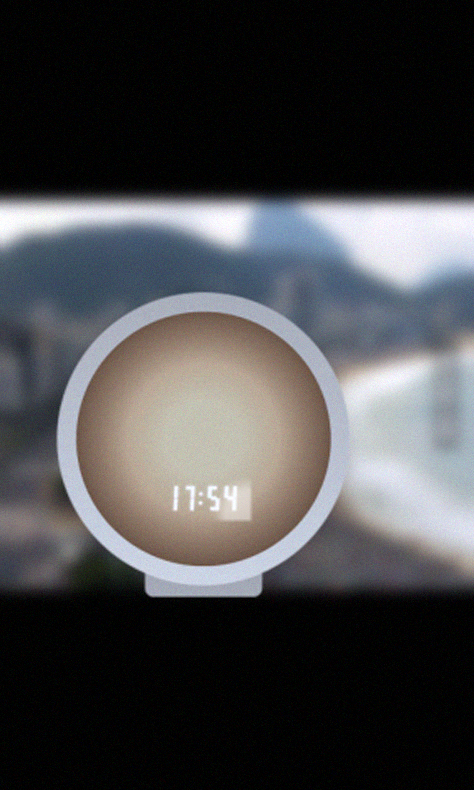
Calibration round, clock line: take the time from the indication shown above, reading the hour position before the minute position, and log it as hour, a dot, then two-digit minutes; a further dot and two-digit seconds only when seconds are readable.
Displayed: 17.54
